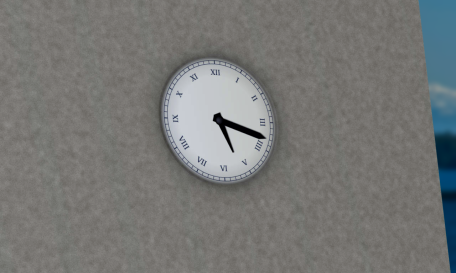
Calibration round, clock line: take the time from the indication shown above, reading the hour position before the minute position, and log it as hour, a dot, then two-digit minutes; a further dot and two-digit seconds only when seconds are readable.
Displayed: 5.18
